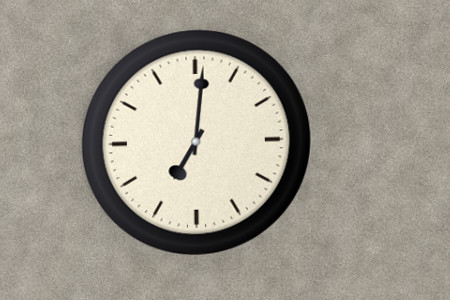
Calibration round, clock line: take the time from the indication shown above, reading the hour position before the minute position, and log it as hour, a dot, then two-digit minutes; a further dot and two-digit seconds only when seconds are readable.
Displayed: 7.01
